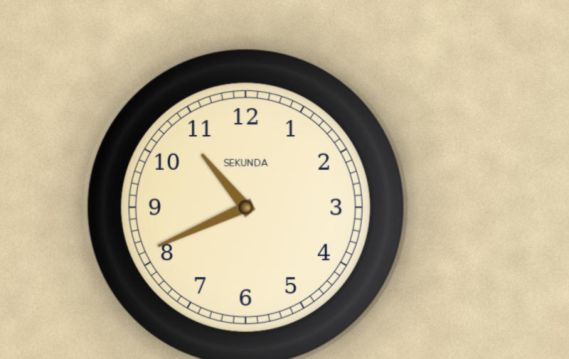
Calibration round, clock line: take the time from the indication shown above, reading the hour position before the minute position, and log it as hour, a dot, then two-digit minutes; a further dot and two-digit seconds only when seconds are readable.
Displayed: 10.41
